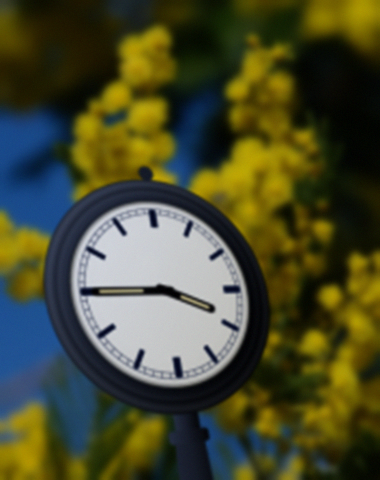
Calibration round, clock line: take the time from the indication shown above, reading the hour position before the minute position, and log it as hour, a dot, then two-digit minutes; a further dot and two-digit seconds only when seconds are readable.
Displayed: 3.45
